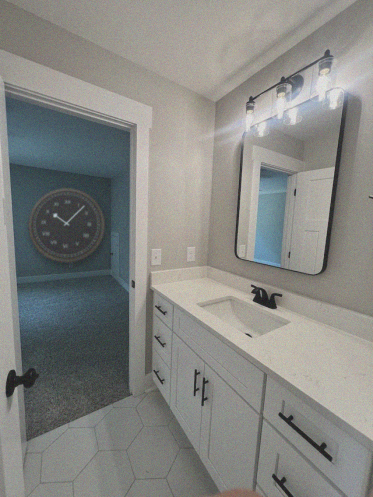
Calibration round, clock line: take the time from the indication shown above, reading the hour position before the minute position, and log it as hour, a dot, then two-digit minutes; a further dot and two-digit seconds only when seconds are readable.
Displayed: 10.07
